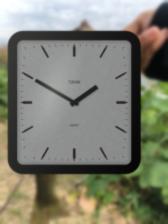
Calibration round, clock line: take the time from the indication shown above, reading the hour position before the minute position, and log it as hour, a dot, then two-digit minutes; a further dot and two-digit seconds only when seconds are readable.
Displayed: 1.50
